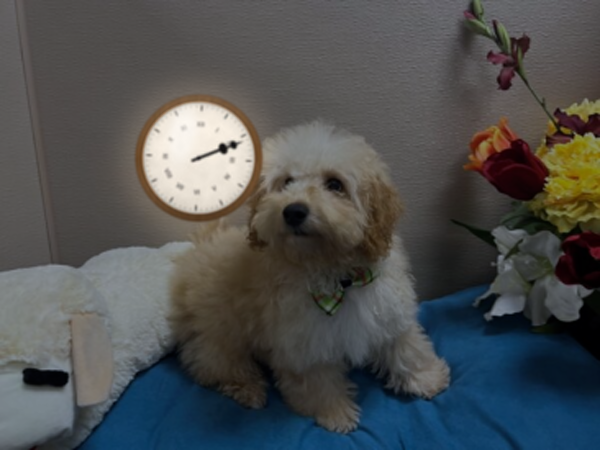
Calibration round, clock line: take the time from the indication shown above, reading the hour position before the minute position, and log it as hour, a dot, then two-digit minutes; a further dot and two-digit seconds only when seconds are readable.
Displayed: 2.11
